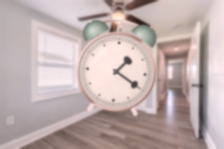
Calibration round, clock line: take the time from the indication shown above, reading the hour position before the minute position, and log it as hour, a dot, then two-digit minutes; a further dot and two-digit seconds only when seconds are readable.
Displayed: 1.20
